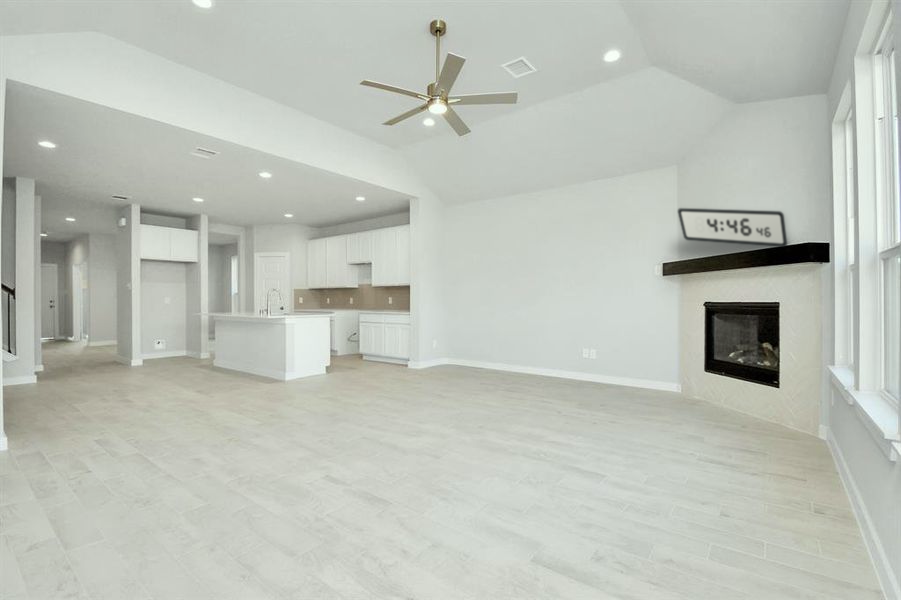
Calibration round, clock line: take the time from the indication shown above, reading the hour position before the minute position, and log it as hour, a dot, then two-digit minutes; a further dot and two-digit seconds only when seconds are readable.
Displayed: 4.46
